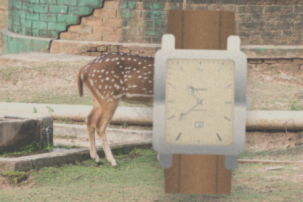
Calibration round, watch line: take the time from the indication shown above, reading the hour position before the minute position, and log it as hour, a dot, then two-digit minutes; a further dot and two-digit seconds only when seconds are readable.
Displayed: 10.38
